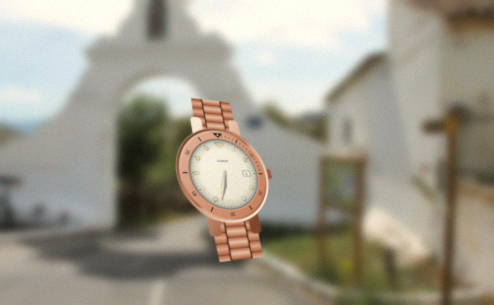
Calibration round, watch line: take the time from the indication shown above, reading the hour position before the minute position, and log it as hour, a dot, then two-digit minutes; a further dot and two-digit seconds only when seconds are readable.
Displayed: 6.33
